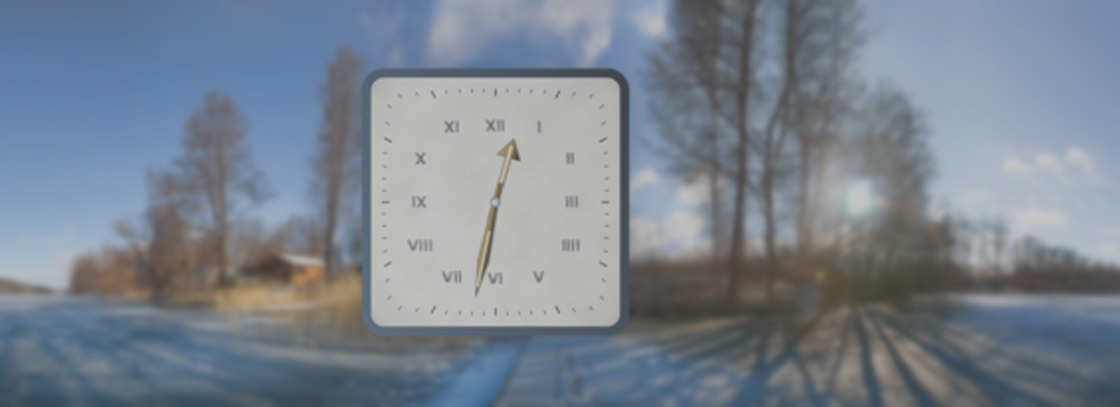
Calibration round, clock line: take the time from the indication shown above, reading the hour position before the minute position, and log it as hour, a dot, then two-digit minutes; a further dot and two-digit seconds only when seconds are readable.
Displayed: 12.32
